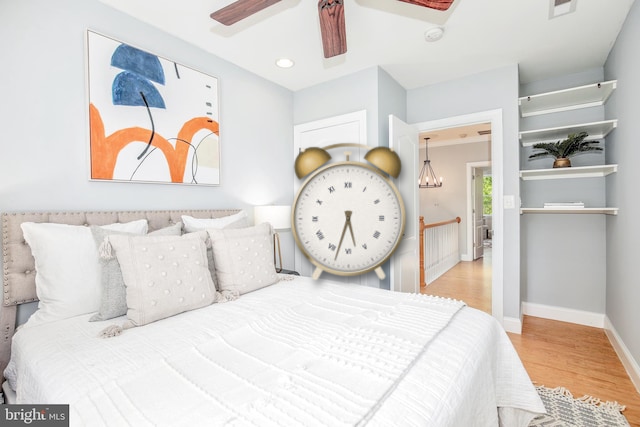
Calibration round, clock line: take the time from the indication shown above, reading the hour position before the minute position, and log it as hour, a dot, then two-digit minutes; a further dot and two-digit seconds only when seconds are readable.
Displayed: 5.33
